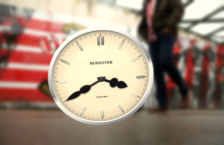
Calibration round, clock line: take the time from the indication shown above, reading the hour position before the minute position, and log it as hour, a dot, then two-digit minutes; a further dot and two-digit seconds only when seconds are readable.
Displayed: 3.40
